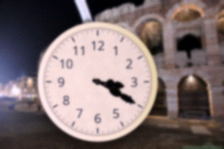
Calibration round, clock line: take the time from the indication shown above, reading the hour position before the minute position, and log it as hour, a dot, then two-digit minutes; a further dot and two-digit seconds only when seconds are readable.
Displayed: 3.20
